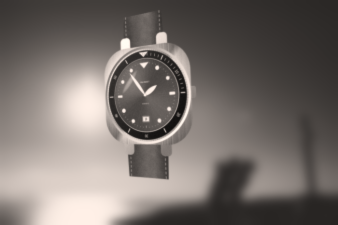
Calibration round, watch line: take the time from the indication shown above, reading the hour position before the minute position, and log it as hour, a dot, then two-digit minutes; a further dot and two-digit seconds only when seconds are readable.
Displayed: 1.54
